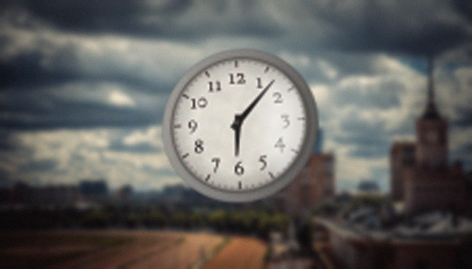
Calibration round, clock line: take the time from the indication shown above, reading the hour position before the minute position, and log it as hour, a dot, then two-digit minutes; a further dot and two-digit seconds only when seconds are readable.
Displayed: 6.07
